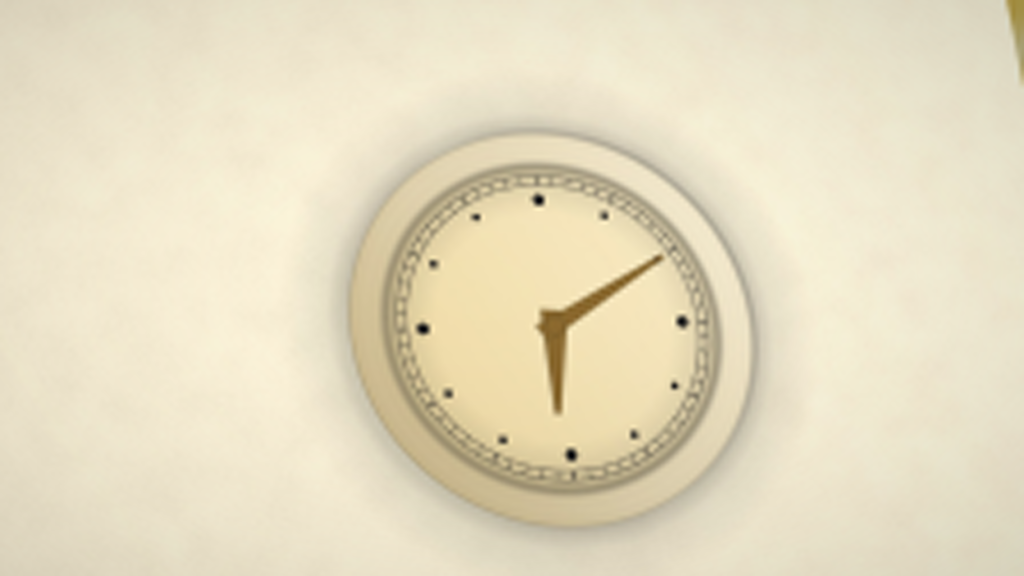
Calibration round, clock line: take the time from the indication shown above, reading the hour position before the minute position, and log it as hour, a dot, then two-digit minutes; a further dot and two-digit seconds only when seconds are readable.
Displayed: 6.10
